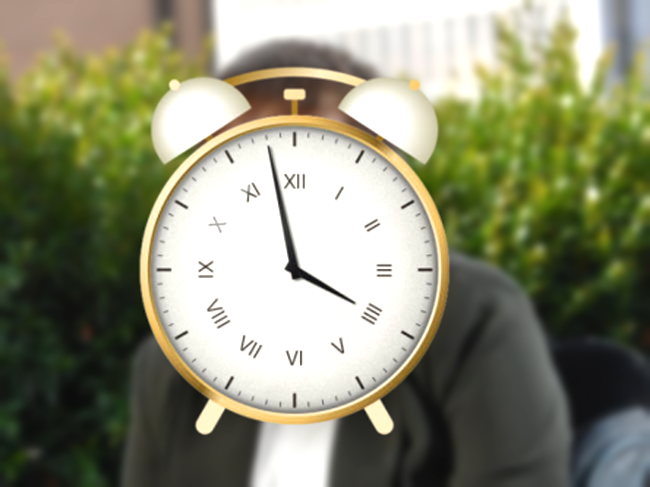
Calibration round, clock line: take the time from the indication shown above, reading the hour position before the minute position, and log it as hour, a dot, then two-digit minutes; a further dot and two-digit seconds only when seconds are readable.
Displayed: 3.58
